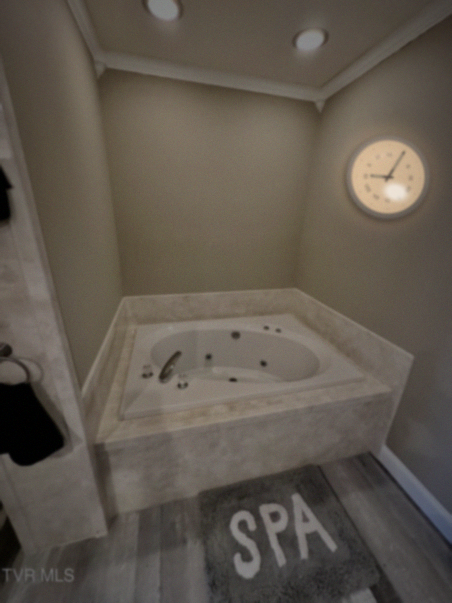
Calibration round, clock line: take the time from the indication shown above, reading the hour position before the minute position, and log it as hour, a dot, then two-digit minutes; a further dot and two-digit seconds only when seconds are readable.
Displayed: 9.05
